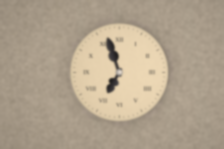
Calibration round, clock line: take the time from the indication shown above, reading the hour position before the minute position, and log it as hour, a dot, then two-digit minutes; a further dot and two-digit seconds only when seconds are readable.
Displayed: 6.57
